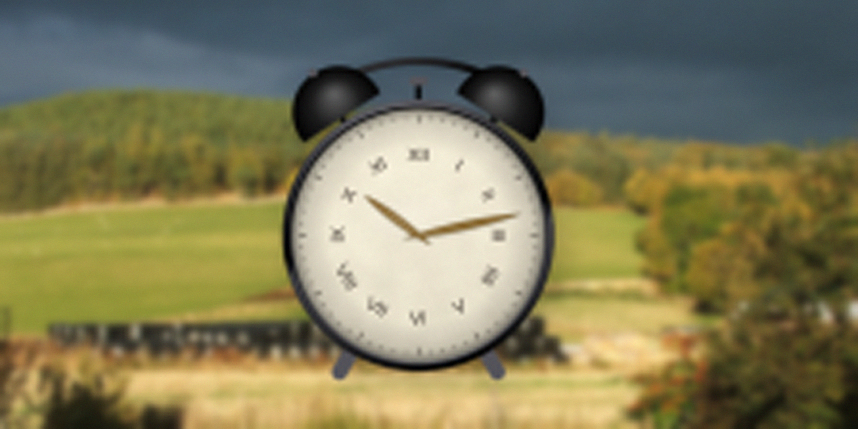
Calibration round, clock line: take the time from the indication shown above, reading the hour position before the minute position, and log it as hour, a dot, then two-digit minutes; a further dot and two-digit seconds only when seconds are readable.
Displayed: 10.13
